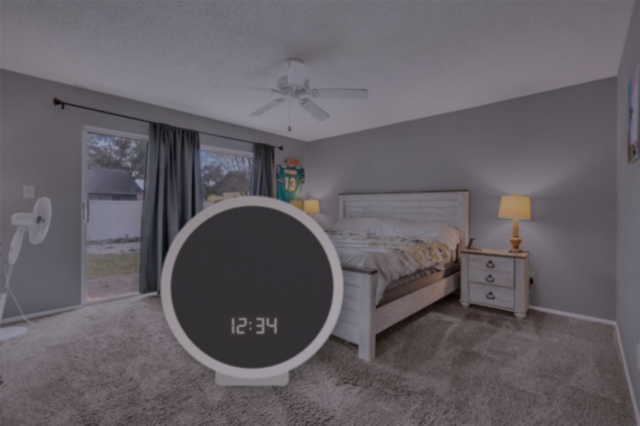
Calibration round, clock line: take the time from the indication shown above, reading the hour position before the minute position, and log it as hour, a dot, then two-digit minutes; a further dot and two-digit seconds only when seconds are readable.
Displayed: 12.34
